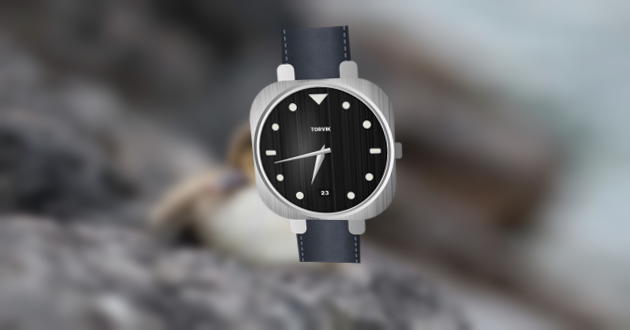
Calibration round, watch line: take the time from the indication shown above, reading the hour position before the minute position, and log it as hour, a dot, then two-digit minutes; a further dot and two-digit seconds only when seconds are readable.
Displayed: 6.43
